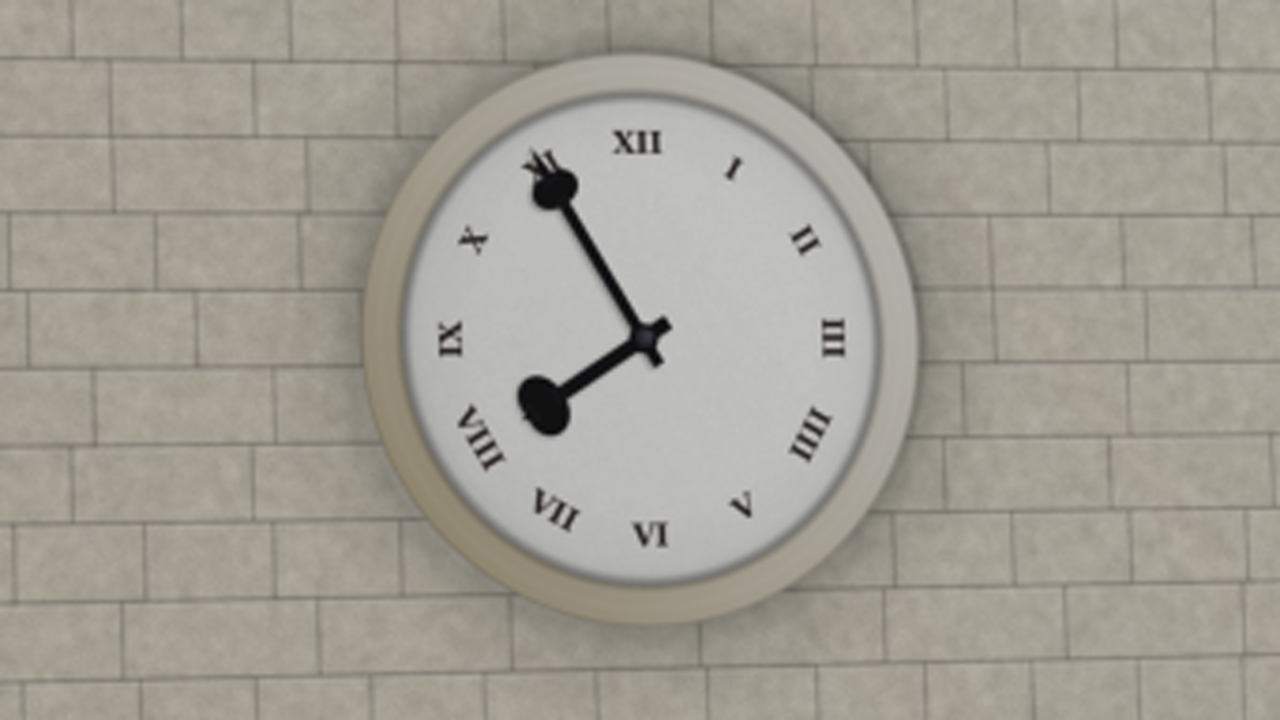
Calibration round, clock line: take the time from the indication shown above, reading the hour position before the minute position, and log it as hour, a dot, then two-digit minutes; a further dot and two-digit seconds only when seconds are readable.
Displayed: 7.55
